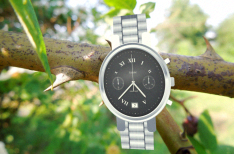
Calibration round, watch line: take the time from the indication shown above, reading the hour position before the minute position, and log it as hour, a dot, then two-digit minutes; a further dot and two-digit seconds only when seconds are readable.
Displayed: 4.38
